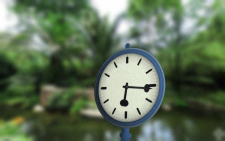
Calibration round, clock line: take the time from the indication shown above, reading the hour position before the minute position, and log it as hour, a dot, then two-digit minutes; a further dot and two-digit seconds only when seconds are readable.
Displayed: 6.16
